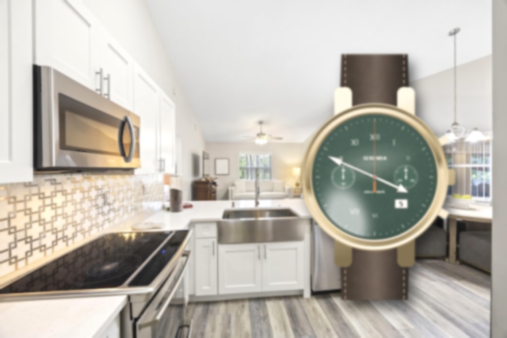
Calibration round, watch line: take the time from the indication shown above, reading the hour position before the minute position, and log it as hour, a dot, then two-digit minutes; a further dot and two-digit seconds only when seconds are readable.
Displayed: 3.49
